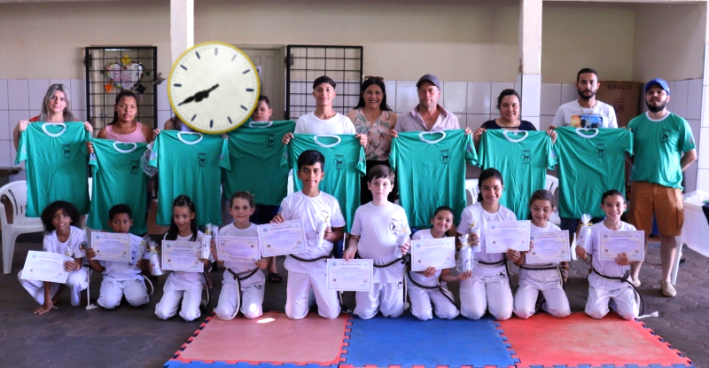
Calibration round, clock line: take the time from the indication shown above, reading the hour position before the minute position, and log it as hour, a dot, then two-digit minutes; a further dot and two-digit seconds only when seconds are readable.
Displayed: 7.40
